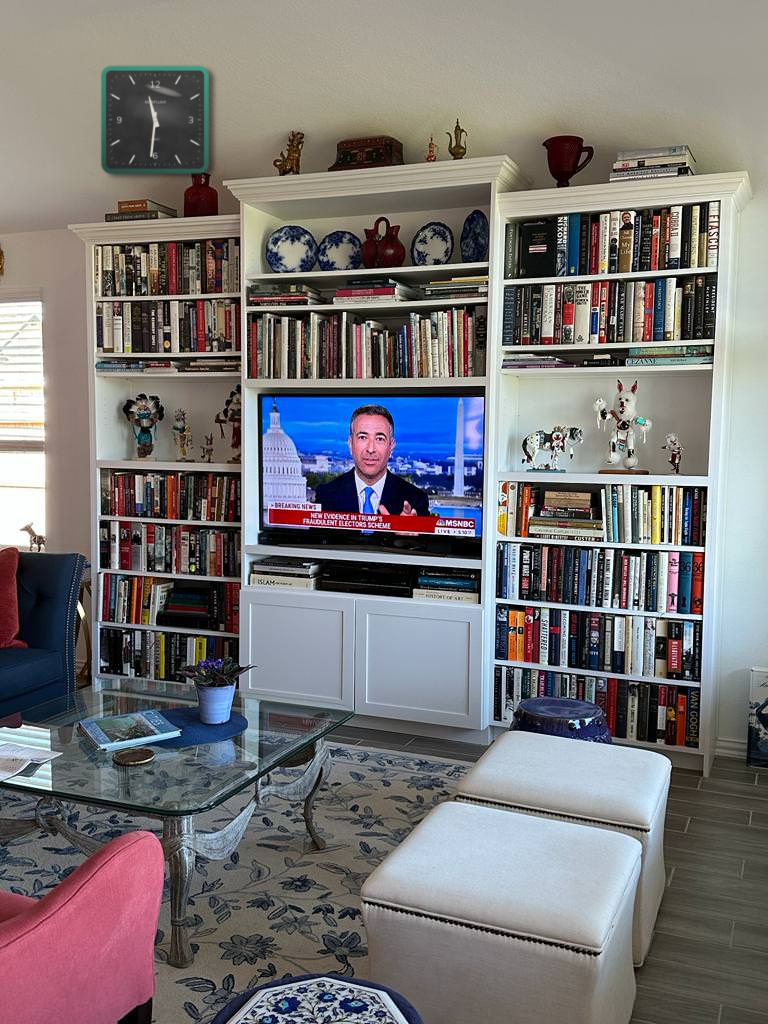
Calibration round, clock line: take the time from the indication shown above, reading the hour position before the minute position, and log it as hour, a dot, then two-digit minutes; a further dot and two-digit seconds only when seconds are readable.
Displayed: 11.31
